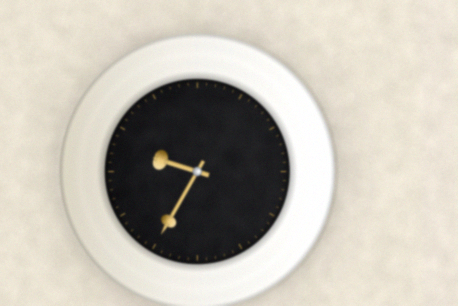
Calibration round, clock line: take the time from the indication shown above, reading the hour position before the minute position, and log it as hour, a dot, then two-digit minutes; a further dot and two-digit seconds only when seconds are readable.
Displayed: 9.35
